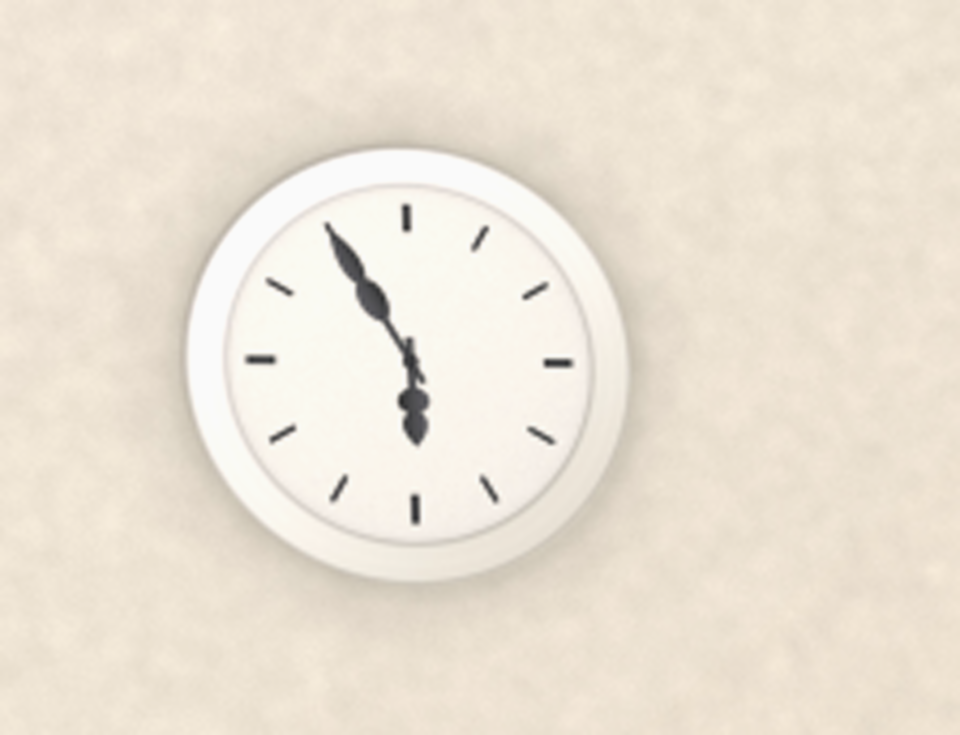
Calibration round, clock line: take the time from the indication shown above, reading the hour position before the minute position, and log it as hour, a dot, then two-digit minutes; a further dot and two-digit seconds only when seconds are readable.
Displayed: 5.55
